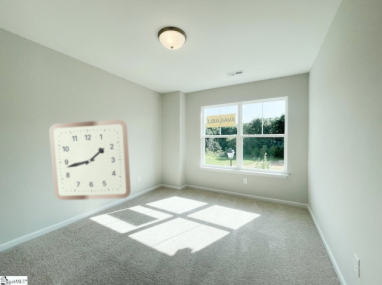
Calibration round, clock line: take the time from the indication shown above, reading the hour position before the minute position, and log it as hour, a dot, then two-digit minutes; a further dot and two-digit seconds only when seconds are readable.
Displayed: 1.43
